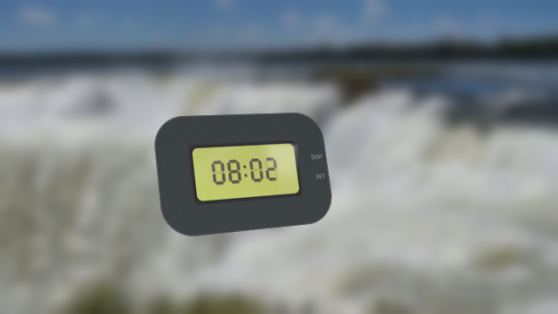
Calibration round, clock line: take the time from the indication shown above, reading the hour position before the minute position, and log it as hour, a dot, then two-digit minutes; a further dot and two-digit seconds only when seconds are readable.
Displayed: 8.02
